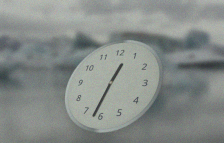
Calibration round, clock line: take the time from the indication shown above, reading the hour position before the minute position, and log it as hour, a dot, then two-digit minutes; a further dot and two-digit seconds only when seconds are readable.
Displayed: 12.32
